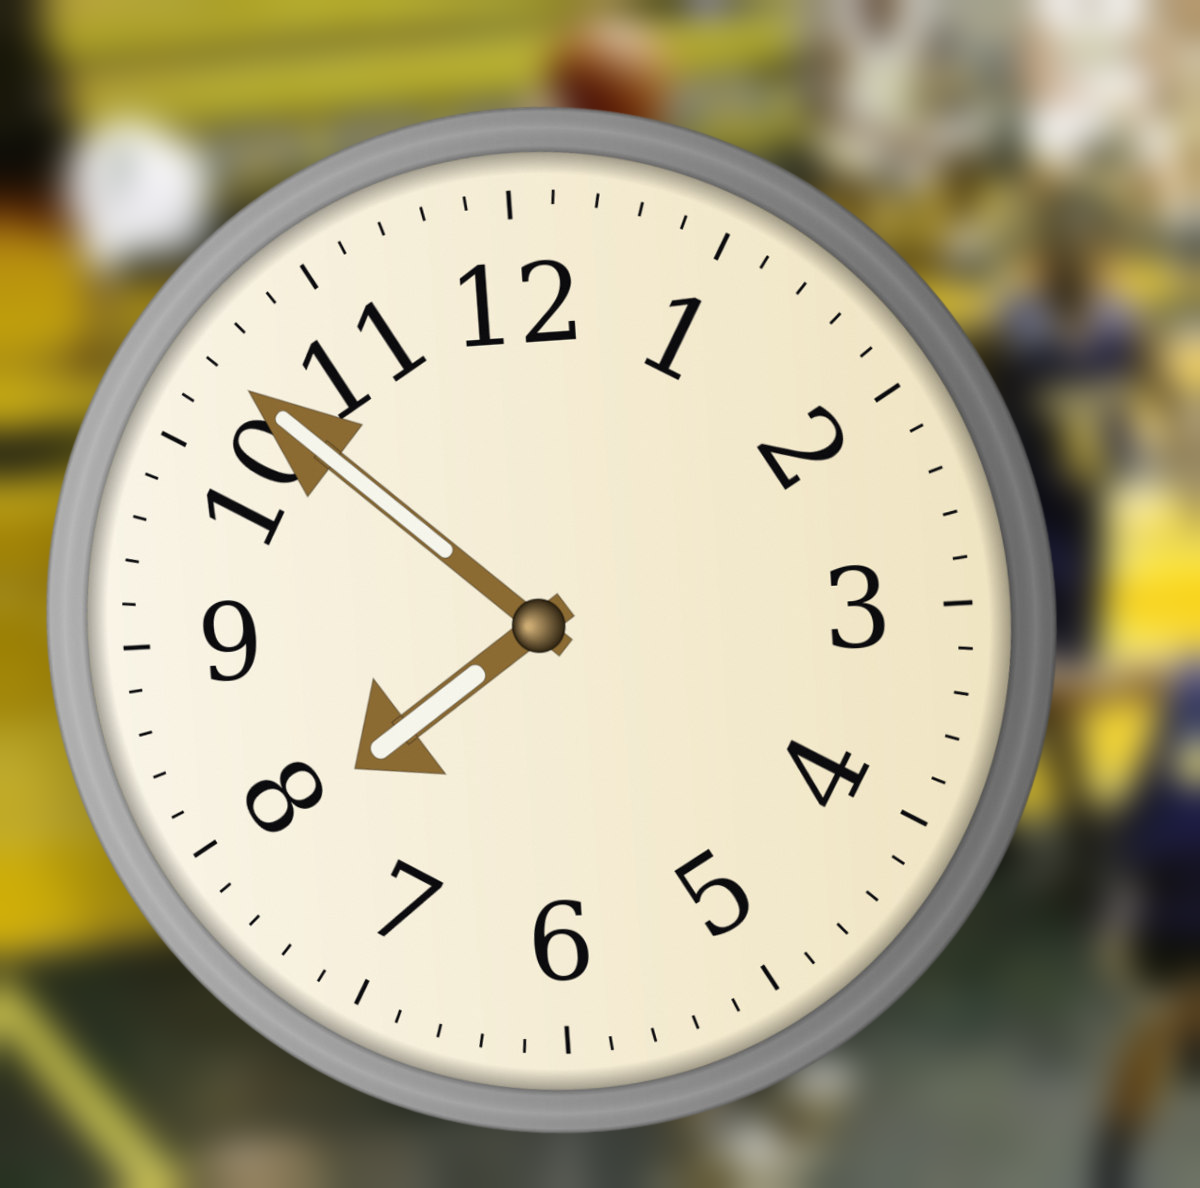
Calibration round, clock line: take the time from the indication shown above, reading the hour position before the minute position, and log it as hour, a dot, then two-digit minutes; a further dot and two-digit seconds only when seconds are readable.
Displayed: 7.52
